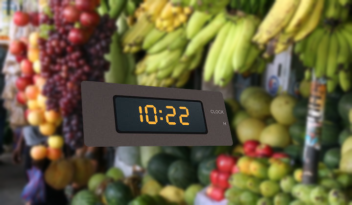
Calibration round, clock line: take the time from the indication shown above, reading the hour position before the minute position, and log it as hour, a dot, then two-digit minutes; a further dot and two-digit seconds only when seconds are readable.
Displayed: 10.22
